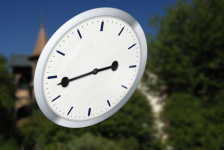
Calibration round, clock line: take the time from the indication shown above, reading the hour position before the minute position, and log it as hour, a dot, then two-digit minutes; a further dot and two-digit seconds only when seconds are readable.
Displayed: 2.43
